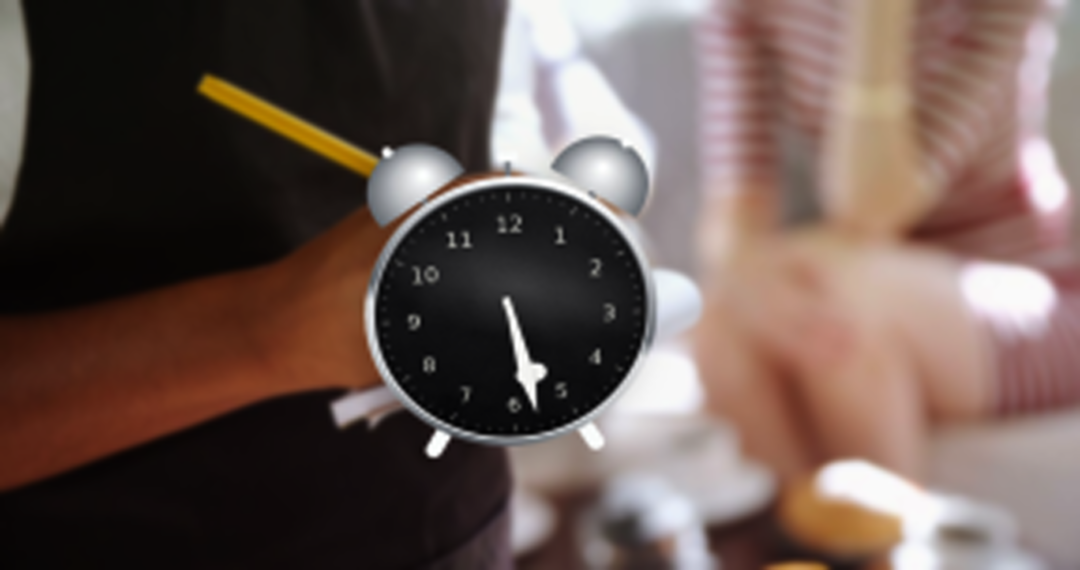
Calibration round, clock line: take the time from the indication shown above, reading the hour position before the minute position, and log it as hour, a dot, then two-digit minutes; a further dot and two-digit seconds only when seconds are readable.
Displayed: 5.28
